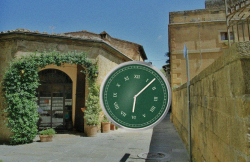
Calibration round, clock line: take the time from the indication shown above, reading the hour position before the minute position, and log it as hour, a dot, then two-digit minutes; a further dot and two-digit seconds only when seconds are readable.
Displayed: 6.07
